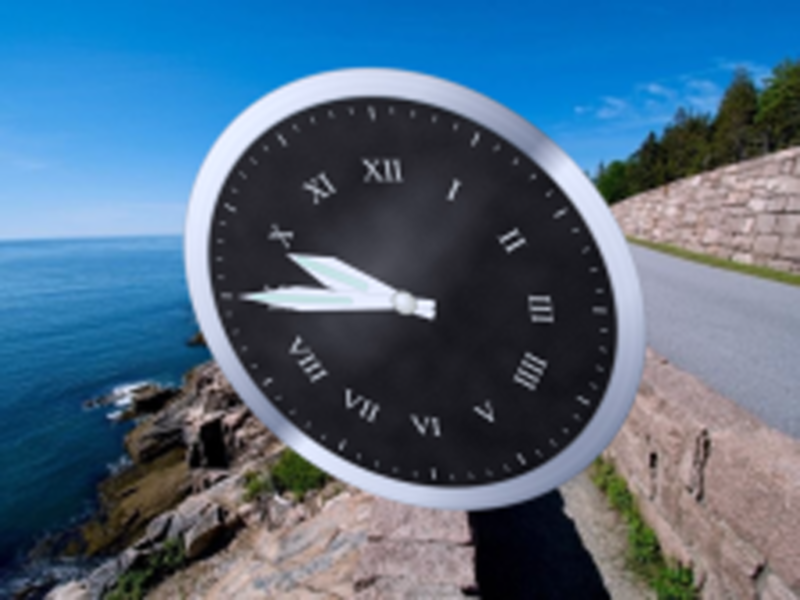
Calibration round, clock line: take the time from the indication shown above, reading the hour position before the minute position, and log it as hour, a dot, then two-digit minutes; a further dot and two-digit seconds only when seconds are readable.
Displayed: 9.45
